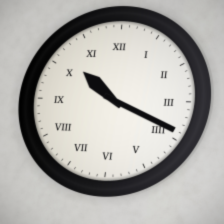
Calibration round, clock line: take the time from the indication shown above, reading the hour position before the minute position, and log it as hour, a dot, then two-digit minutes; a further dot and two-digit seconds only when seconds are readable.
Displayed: 10.19
